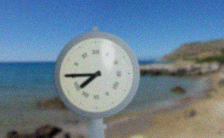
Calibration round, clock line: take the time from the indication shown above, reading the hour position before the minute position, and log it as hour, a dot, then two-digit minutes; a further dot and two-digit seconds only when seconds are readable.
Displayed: 7.45
